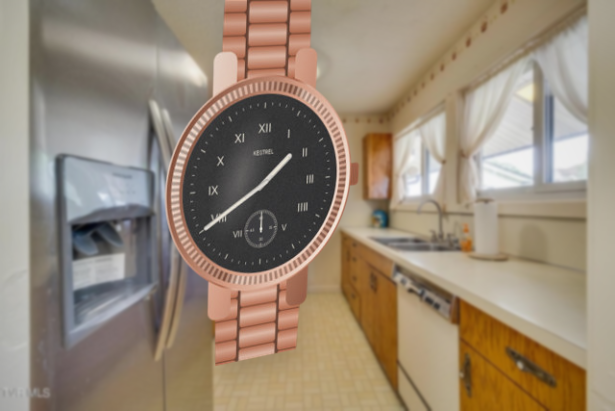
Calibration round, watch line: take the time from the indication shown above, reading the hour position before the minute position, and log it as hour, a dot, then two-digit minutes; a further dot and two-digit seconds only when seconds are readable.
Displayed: 1.40
